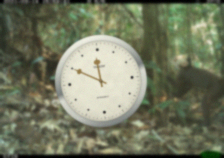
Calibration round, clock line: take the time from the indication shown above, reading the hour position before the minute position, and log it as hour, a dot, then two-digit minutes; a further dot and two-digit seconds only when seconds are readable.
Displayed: 11.50
